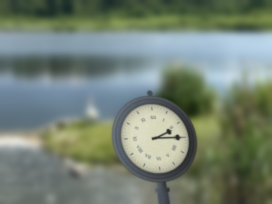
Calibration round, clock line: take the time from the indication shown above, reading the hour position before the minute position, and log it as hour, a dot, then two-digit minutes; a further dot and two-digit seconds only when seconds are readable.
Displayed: 2.15
